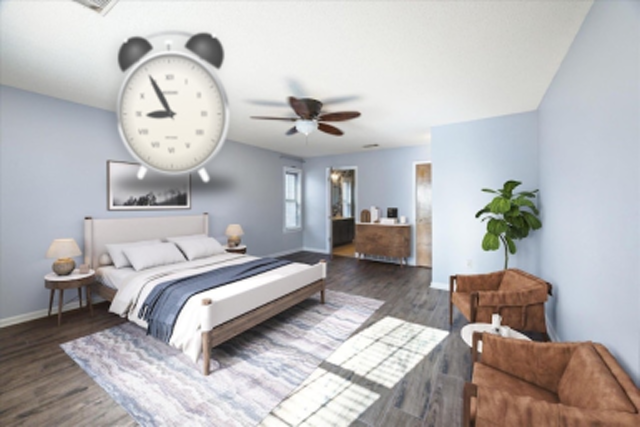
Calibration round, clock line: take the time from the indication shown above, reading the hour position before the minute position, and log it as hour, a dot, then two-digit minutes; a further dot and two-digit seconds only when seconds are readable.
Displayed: 8.55
